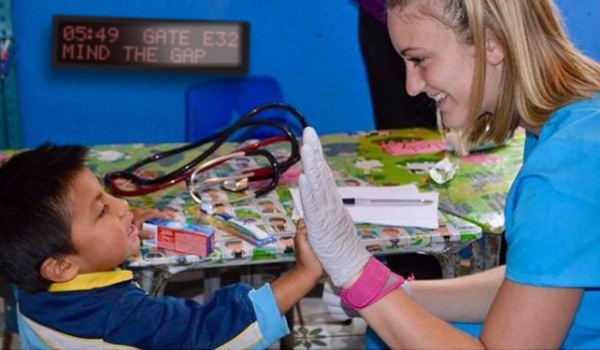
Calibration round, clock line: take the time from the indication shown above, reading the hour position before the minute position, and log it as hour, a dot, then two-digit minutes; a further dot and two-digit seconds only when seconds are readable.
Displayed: 5.49
